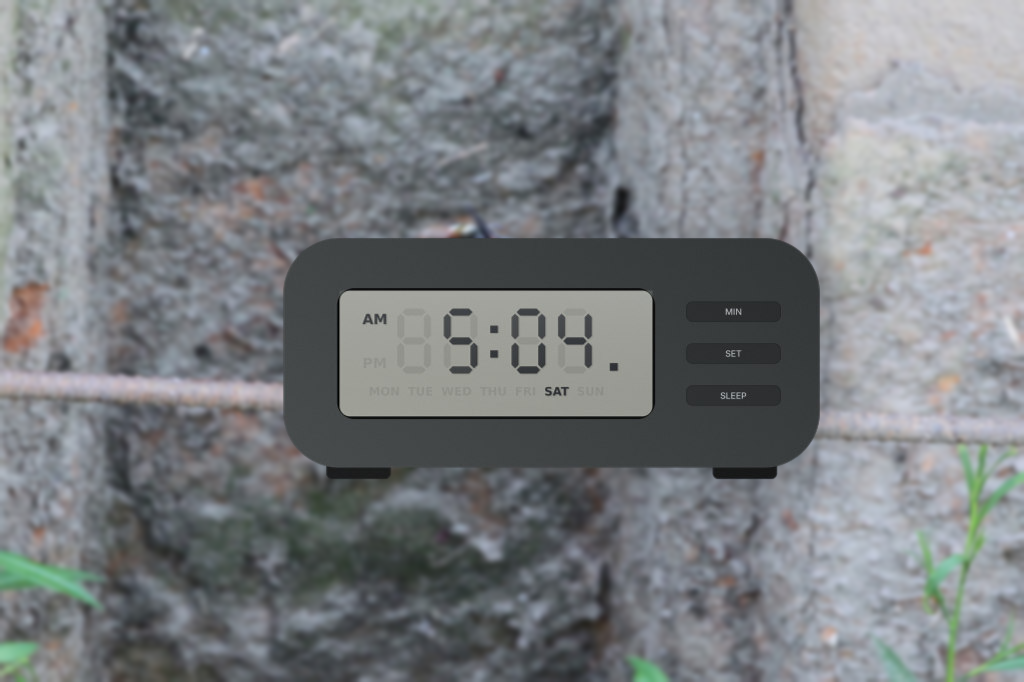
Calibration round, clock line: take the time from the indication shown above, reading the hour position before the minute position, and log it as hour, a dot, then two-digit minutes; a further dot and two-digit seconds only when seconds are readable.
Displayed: 5.04
